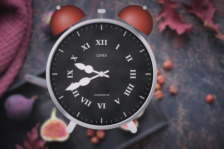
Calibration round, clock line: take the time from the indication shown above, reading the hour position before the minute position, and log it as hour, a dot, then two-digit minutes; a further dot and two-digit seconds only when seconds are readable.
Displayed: 9.41
